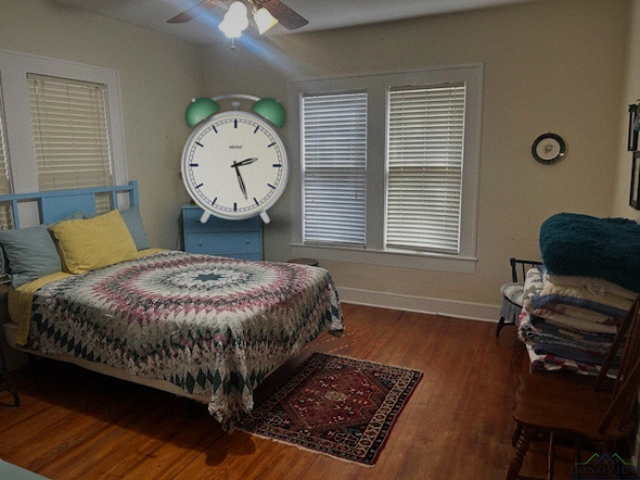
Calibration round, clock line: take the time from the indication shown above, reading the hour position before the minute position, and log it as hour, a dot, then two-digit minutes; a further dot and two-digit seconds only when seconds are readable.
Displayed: 2.27
